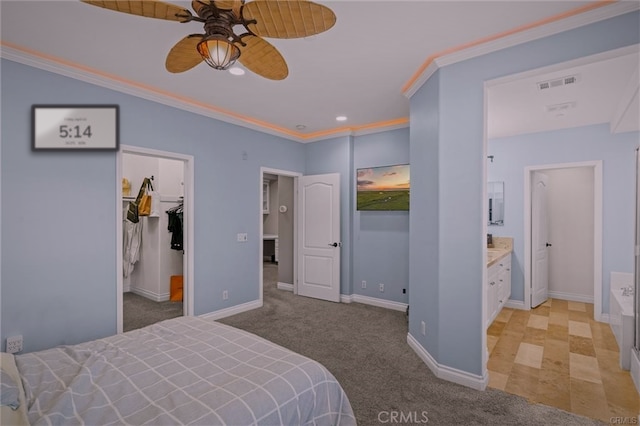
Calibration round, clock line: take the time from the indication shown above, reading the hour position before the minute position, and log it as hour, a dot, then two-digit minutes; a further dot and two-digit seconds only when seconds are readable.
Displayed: 5.14
